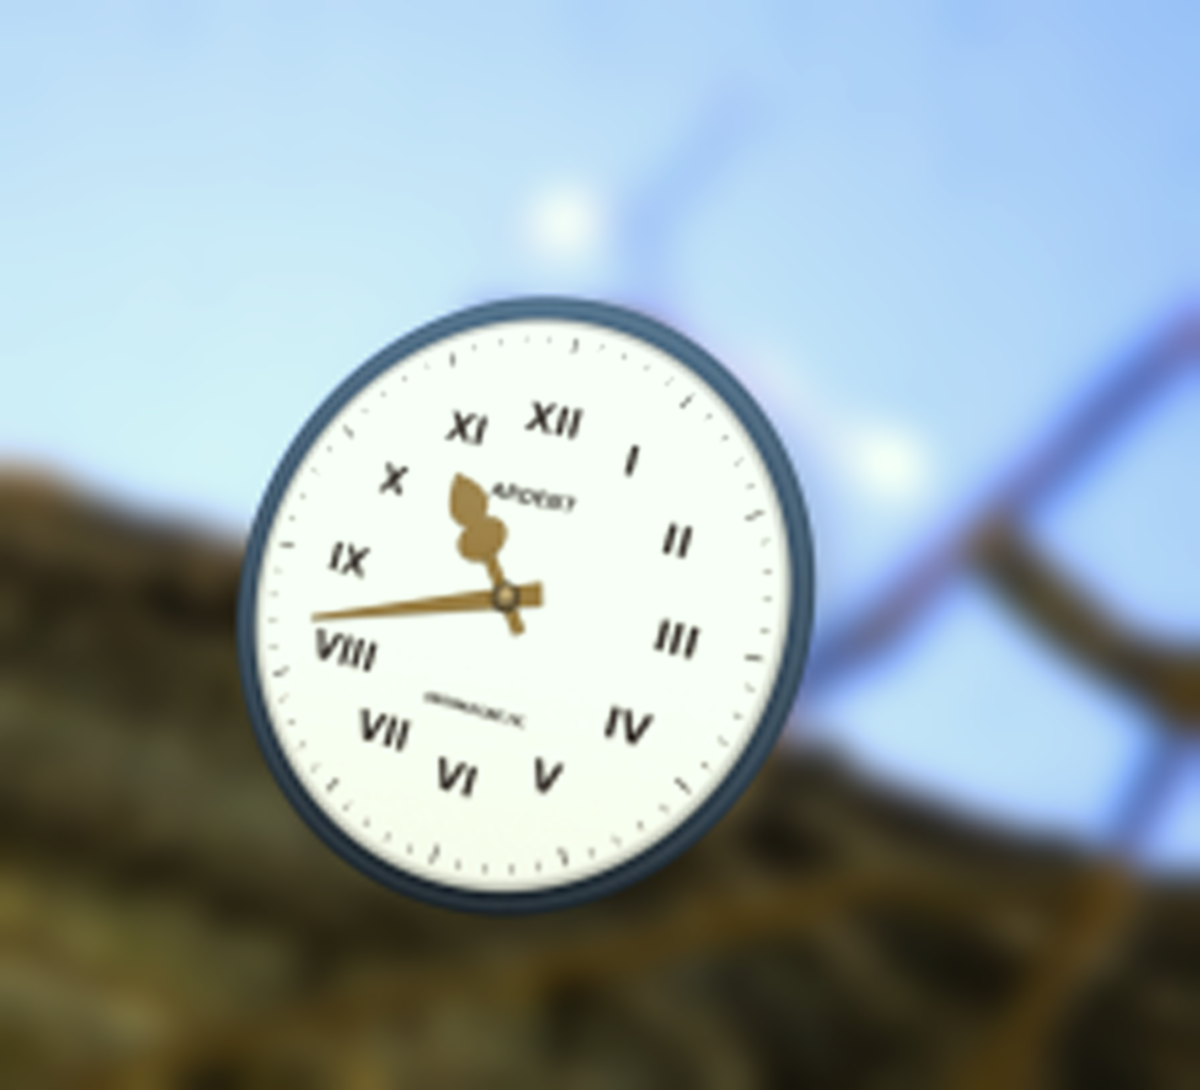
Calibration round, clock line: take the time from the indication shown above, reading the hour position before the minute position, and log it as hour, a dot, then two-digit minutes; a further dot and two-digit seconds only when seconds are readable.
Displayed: 10.42
